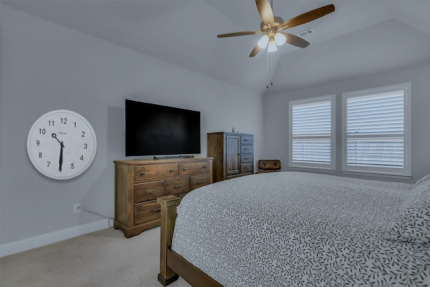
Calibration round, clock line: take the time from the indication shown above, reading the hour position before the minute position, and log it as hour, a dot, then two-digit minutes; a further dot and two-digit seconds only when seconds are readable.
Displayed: 10.30
